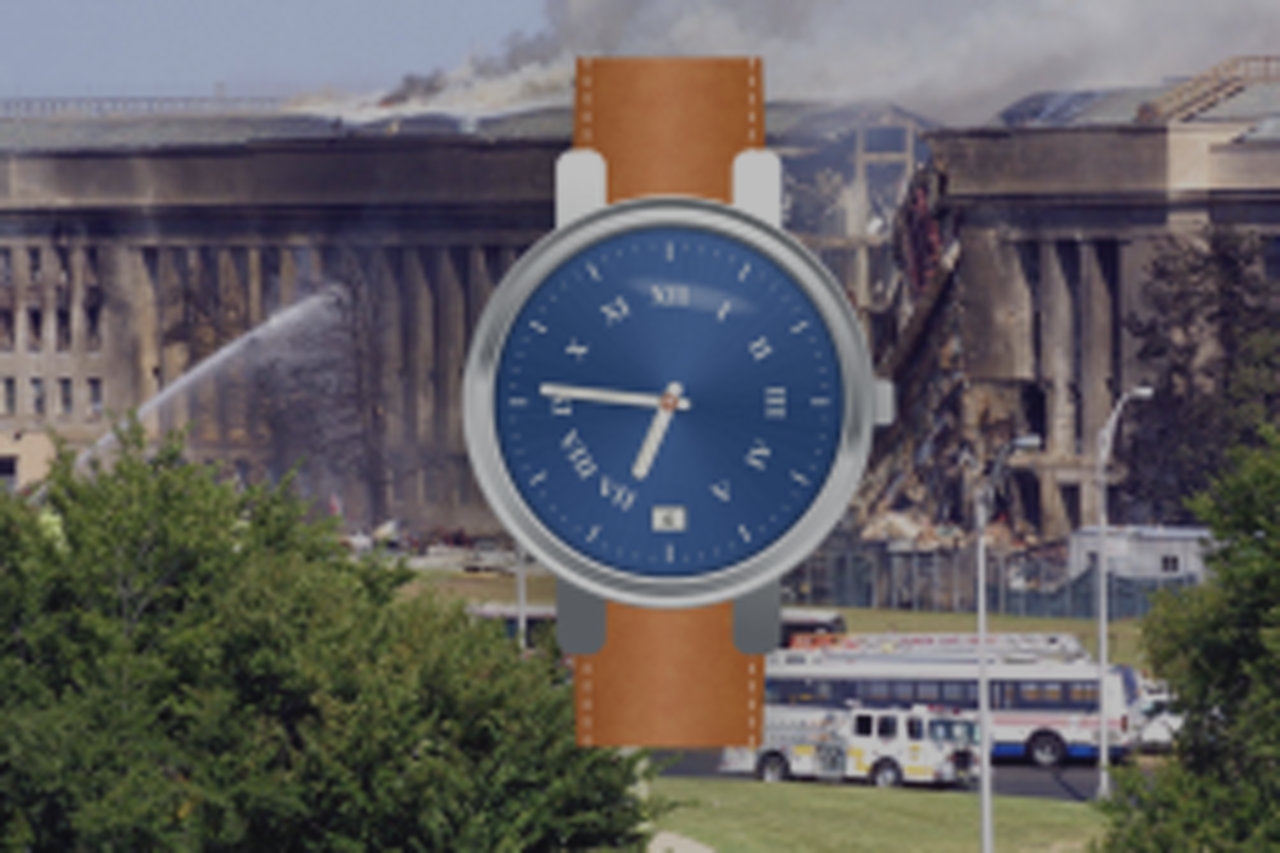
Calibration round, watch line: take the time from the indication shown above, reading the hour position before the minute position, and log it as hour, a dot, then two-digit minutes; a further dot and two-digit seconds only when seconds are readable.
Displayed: 6.46
